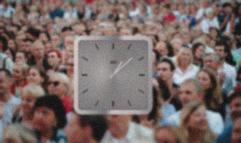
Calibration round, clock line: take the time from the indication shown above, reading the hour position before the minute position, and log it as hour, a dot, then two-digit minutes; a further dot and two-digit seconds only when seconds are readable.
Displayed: 1.08
